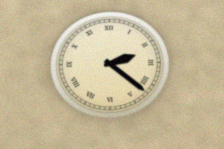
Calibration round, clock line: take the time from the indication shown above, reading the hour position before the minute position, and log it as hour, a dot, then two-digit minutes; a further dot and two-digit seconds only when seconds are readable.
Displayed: 2.22
